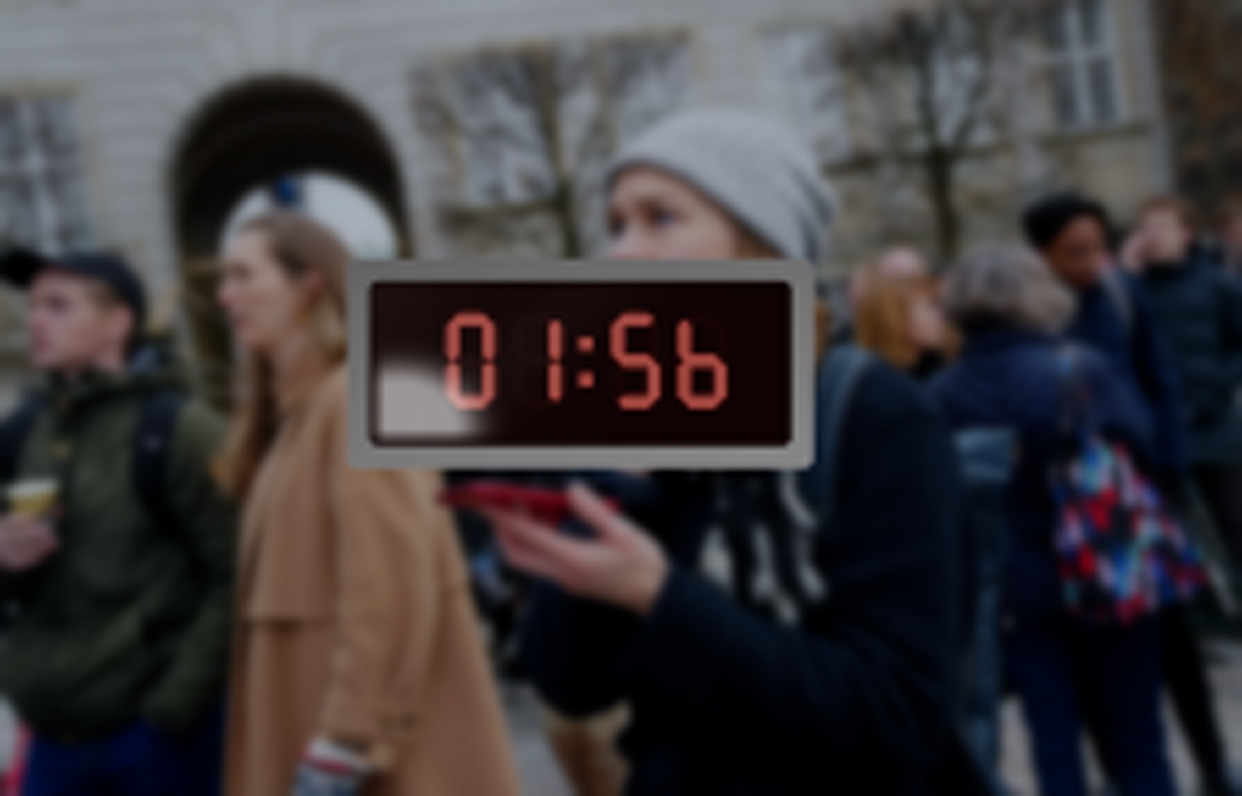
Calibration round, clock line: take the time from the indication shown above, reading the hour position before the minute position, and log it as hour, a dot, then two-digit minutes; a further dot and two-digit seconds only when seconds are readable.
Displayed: 1.56
